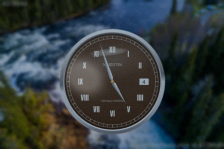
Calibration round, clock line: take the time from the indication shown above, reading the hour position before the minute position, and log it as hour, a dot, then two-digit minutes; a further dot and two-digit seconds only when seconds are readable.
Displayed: 4.57
